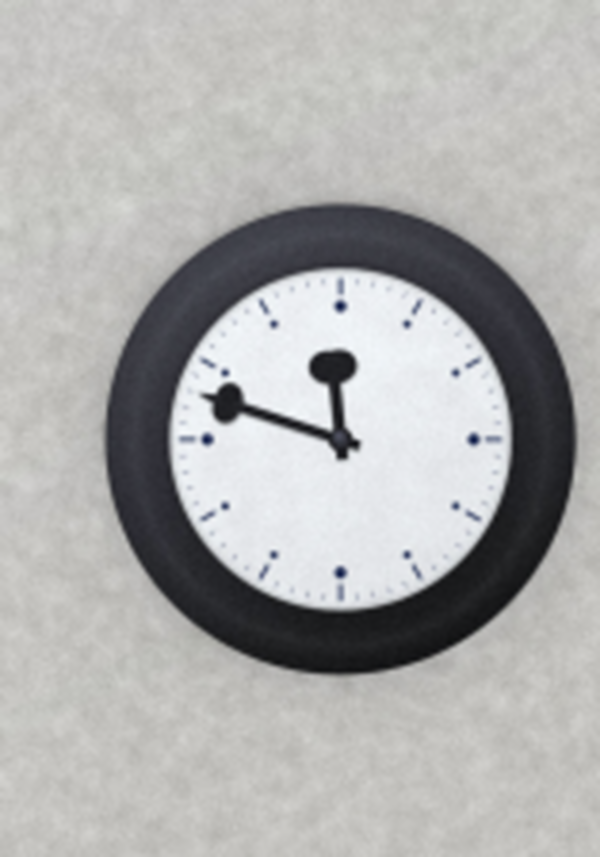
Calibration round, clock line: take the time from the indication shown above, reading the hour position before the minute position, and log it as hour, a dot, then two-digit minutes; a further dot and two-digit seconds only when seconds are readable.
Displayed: 11.48
